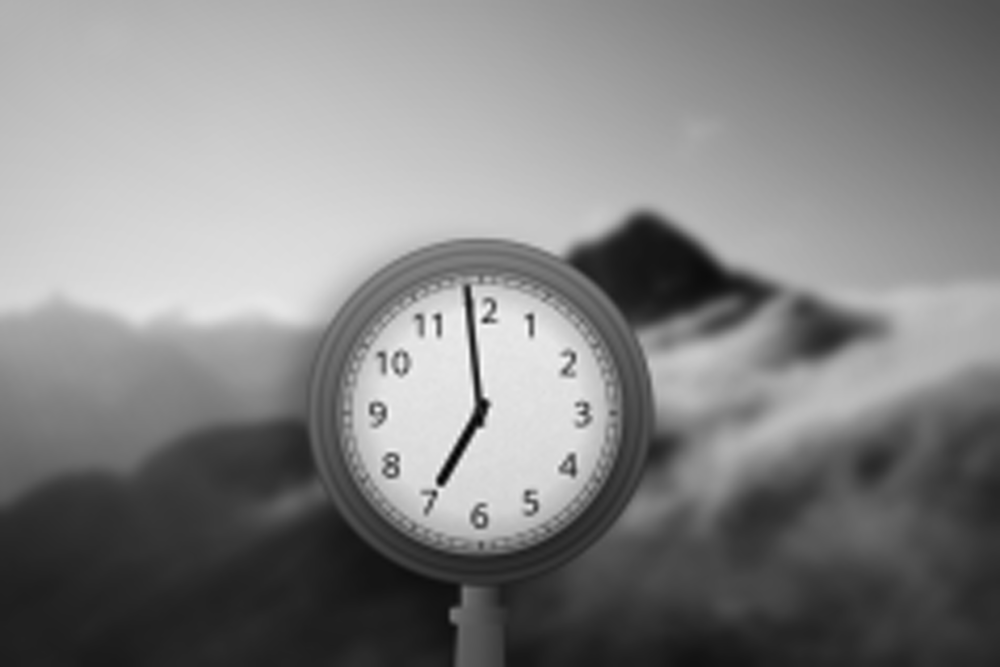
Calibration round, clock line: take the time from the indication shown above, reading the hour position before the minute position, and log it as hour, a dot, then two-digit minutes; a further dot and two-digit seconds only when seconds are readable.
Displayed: 6.59
